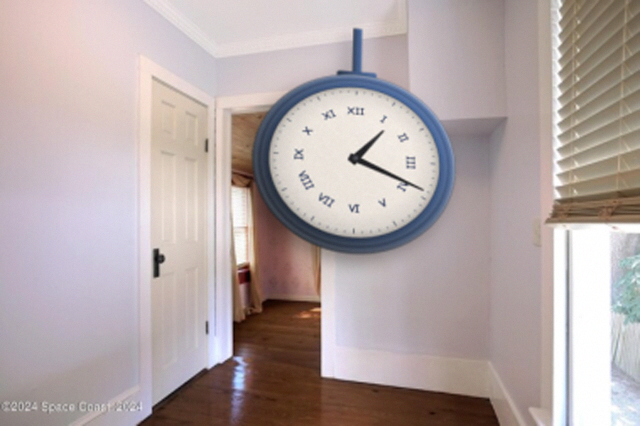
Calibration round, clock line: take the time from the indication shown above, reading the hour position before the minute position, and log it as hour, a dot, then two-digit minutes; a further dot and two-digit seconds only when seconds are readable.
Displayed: 1.19
